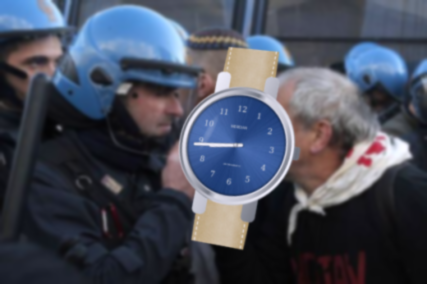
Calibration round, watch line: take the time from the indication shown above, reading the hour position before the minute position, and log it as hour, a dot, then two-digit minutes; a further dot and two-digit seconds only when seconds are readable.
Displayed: 8.44
